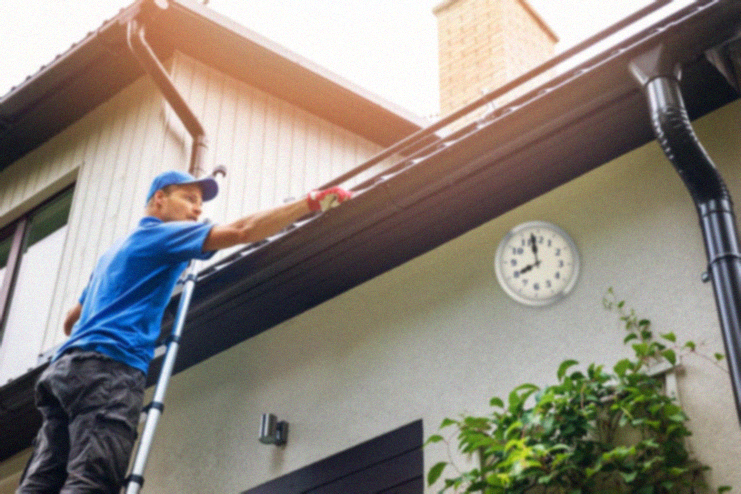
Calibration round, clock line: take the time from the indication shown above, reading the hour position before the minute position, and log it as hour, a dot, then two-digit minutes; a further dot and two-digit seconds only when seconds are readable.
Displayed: 7.58
